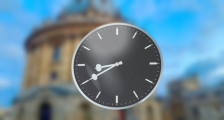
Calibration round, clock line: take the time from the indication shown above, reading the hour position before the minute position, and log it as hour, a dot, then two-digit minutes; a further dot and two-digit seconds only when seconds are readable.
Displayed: 8.40
